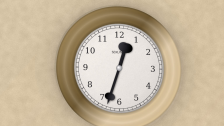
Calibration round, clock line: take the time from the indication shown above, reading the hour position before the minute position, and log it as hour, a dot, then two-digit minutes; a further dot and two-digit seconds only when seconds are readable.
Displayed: 12.33
